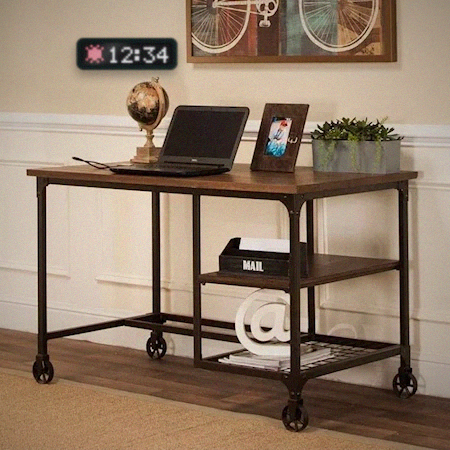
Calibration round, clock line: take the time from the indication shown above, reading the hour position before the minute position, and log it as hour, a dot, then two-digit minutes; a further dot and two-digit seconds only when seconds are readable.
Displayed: 12.34
